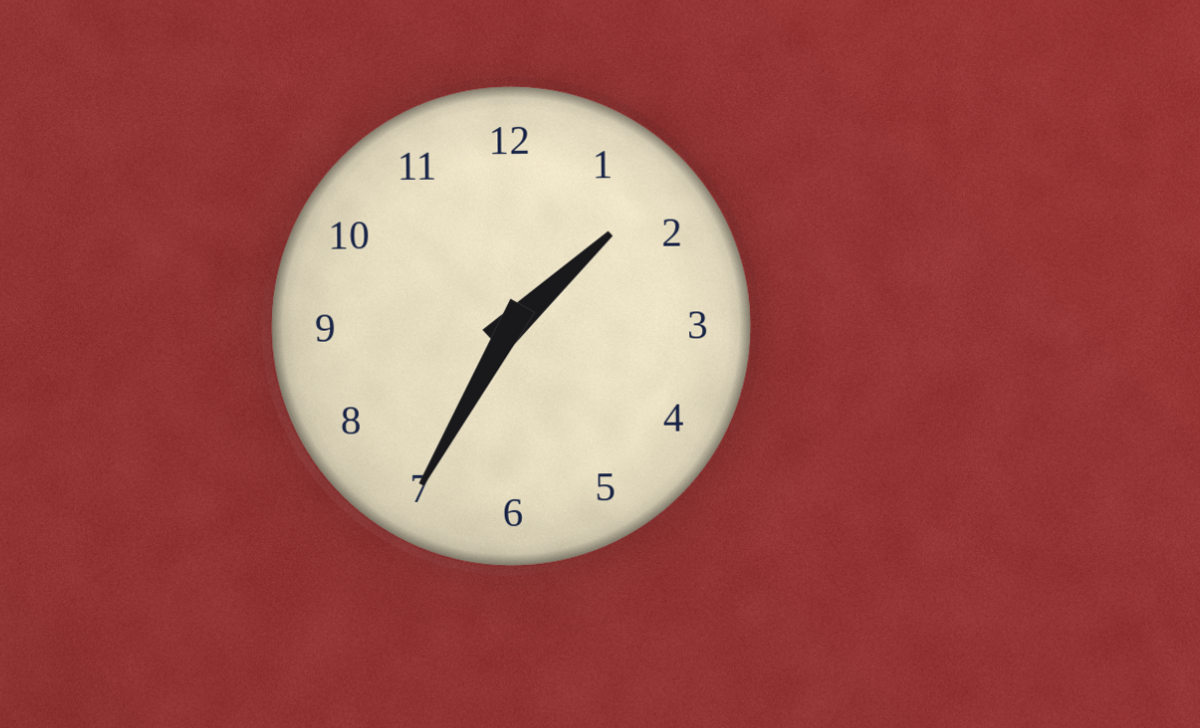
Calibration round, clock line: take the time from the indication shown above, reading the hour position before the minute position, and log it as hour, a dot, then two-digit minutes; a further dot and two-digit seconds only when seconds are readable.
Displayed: 1.35
